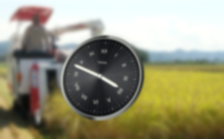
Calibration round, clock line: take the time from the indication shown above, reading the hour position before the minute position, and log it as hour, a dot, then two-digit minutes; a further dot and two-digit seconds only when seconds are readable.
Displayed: 3.48
